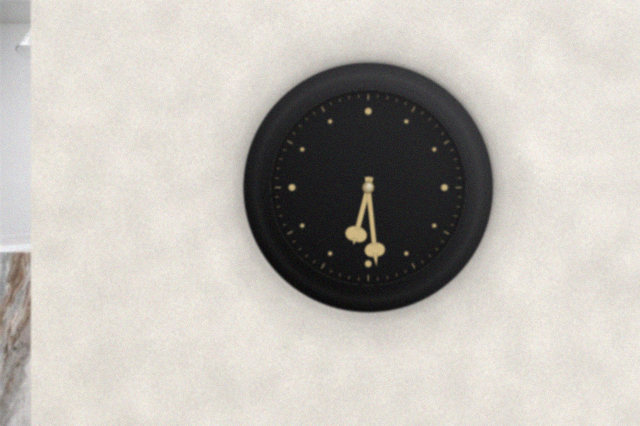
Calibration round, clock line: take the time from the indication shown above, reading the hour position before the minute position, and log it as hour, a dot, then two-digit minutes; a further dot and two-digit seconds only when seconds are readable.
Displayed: 6.29
